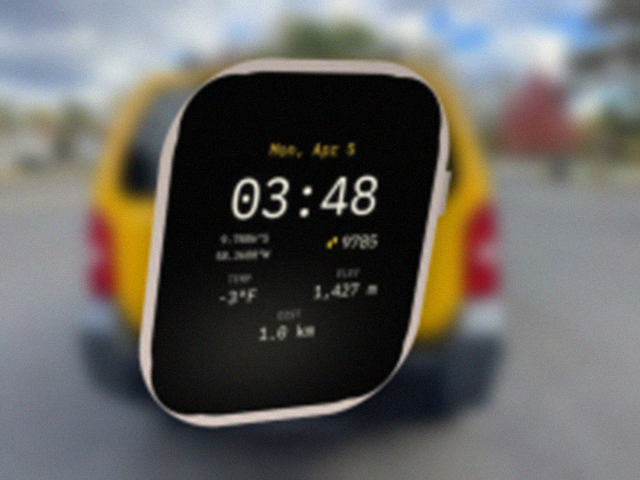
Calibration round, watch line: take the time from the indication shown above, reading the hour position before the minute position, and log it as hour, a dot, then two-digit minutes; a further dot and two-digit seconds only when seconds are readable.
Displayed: 3.48
